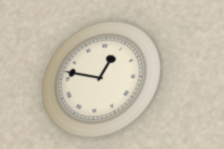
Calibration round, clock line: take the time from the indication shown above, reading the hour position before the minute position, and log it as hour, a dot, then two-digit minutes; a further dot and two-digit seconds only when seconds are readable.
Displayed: 12.47
